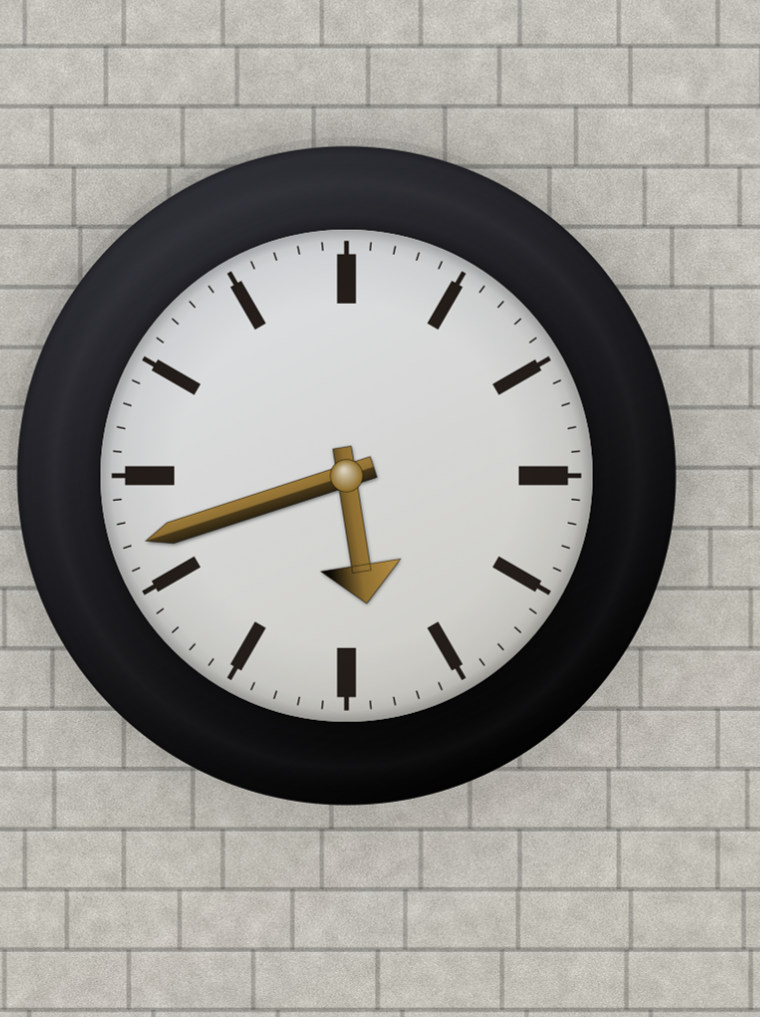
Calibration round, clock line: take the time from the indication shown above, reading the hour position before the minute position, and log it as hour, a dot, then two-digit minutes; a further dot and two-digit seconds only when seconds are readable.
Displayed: 5.42
